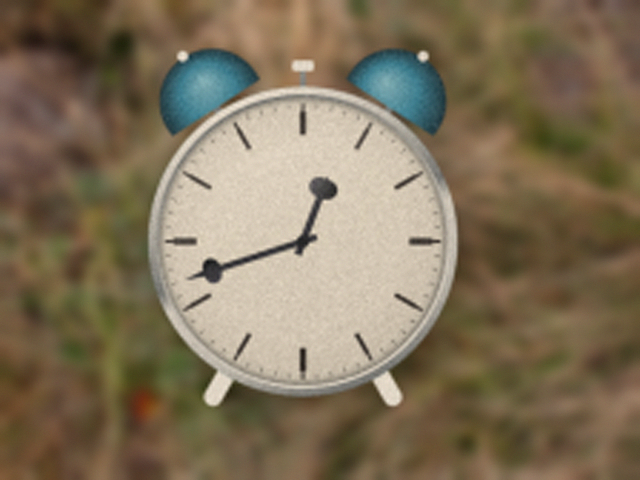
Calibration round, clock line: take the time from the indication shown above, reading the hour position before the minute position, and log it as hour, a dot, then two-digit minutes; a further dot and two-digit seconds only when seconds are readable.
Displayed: 12.42
